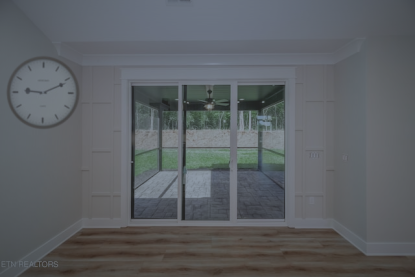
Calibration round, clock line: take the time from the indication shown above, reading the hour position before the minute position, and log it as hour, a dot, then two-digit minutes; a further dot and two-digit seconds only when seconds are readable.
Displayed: 9.11
